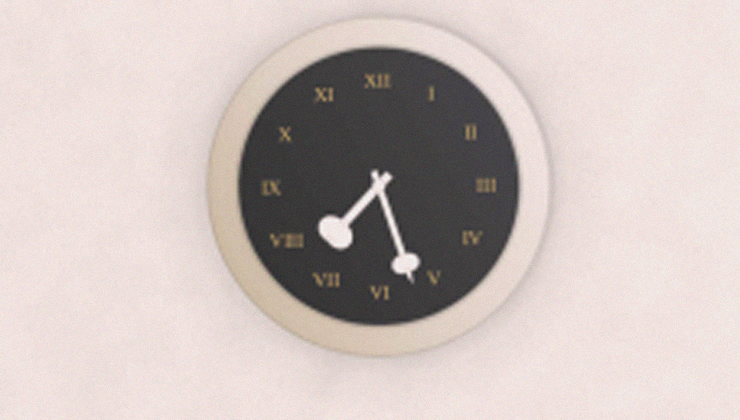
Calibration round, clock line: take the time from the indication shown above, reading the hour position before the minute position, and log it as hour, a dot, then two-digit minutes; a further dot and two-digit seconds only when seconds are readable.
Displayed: 7.27
